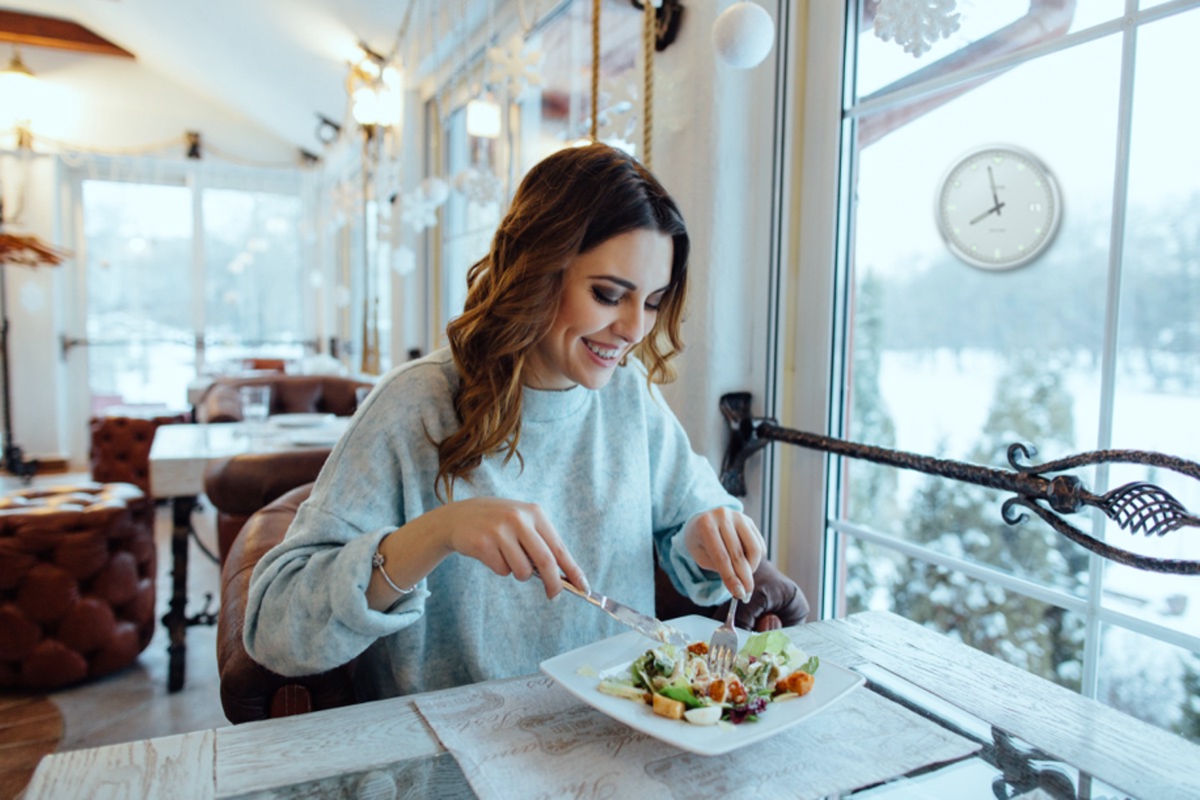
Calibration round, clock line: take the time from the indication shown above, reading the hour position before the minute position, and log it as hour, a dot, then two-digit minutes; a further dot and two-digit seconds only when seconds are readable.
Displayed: 7.58
